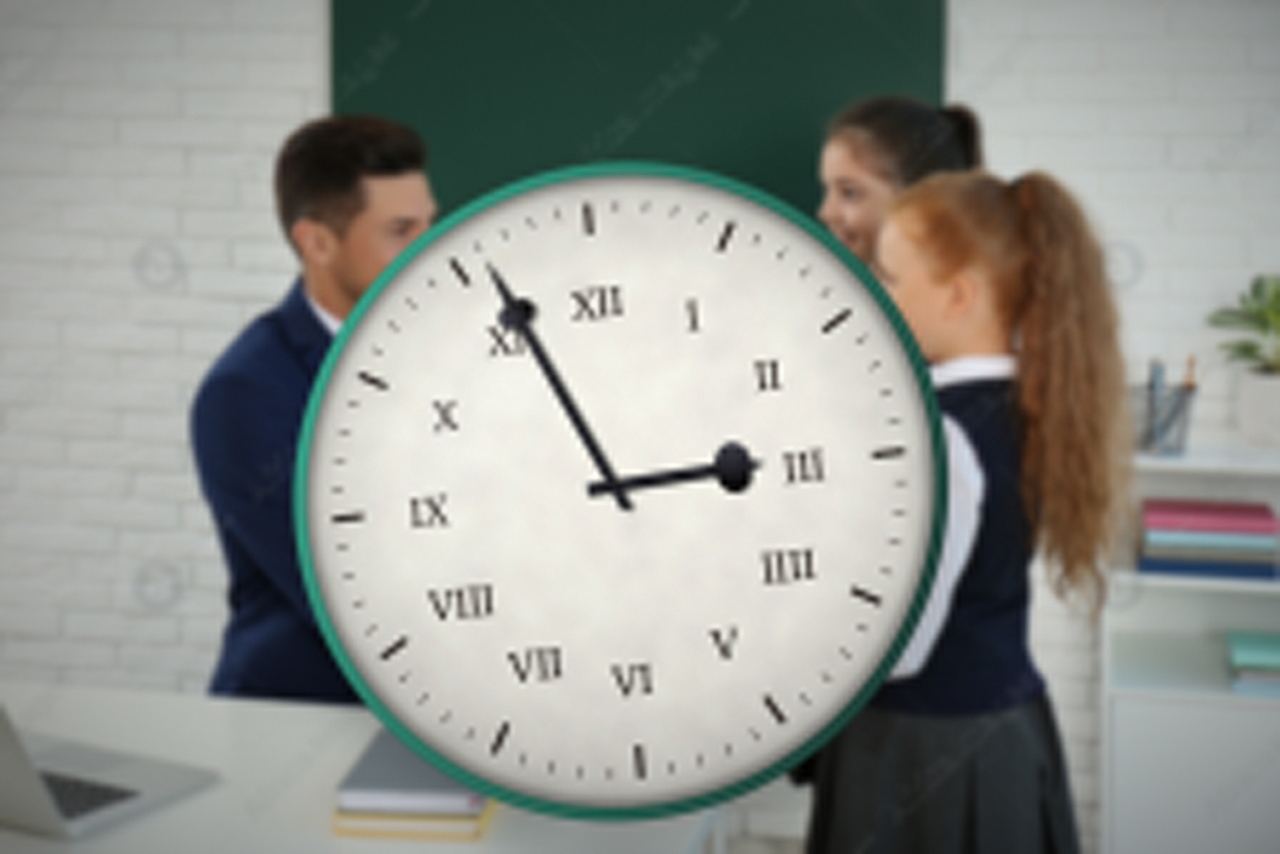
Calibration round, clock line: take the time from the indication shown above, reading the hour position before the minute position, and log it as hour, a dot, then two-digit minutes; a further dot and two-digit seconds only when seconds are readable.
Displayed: 2.56
